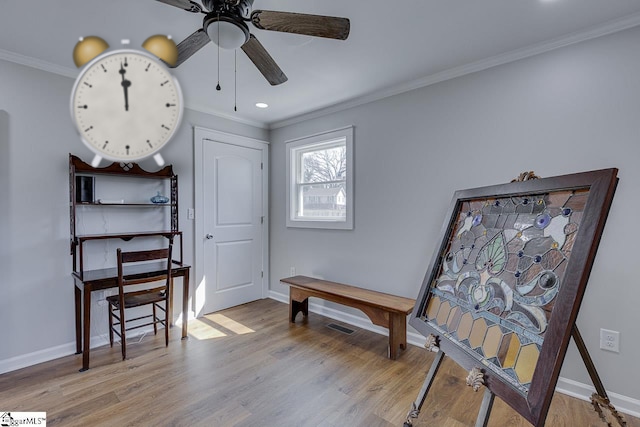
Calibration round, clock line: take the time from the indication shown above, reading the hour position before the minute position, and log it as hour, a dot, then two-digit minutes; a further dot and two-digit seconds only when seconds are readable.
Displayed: 11.59
